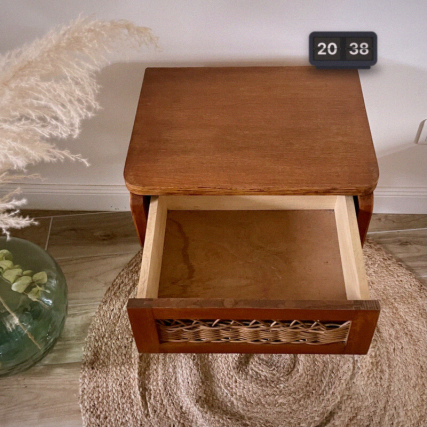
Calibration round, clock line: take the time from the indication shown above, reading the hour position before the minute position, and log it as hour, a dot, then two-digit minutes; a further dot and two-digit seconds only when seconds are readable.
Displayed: 20.38
